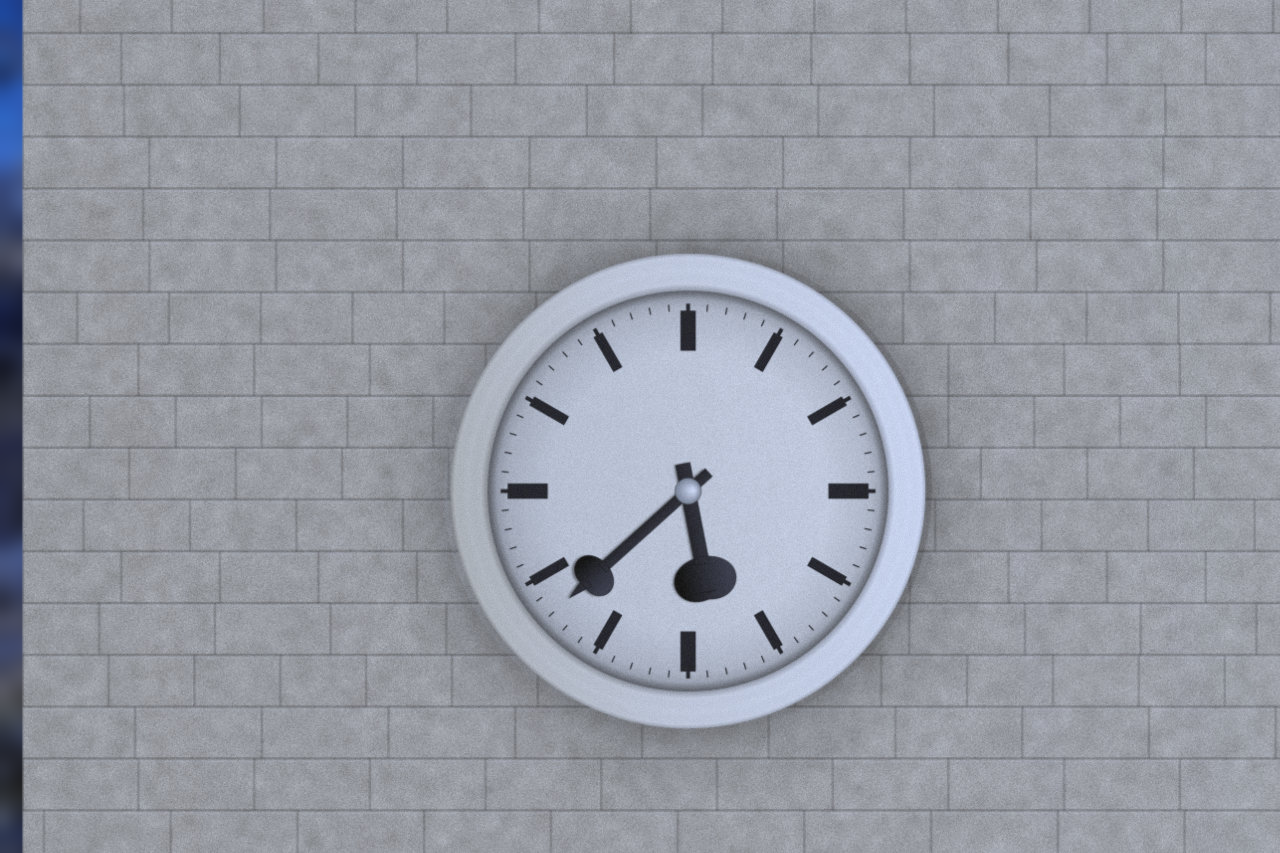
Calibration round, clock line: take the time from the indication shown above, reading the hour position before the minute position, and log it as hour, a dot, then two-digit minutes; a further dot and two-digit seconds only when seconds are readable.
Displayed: 5.38
